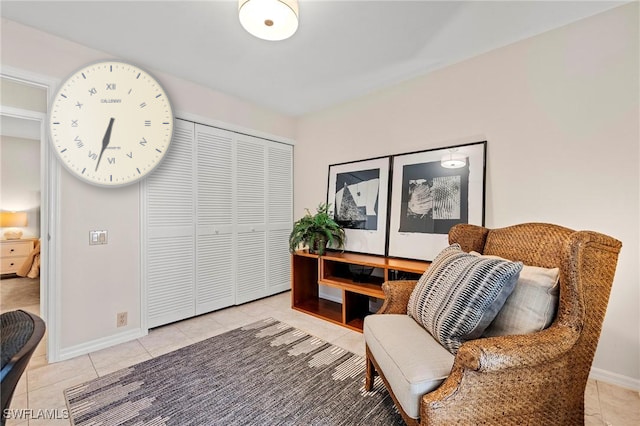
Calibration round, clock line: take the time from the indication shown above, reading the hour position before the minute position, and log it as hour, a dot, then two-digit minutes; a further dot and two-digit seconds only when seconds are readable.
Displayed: 6.33
